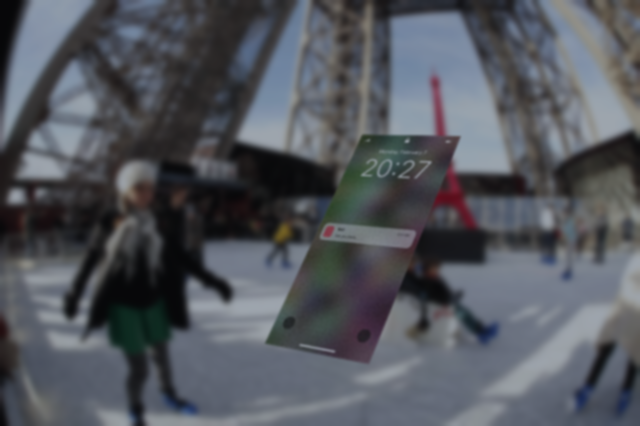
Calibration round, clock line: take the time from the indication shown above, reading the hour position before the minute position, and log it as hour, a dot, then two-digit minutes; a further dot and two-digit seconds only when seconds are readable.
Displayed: 20.27
